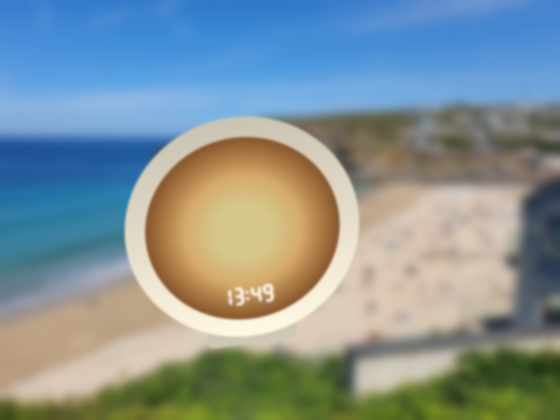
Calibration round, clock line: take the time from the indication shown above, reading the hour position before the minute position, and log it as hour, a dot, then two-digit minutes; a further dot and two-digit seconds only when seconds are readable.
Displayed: 13.49
